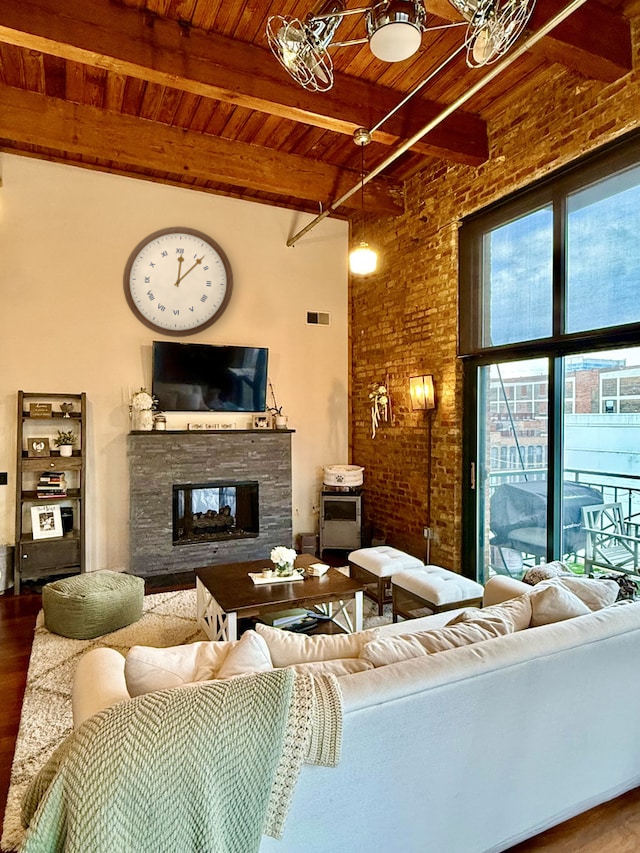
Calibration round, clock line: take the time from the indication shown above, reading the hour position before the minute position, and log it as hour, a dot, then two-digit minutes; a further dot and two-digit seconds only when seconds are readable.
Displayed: 12.07
